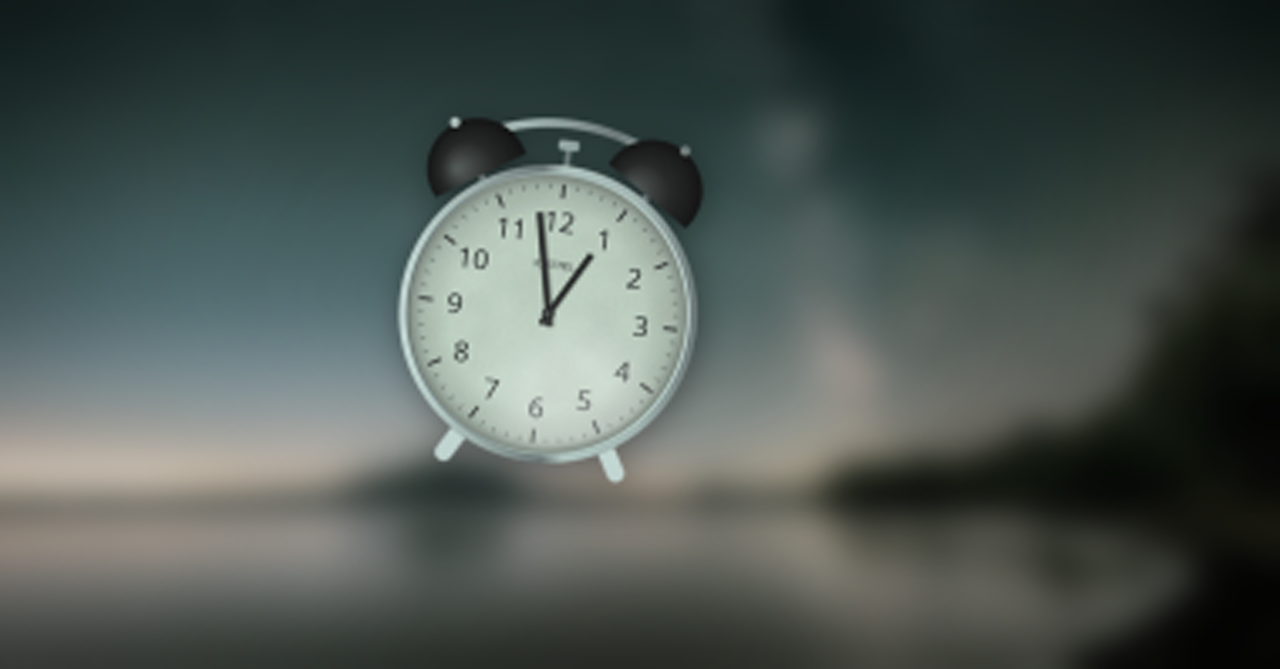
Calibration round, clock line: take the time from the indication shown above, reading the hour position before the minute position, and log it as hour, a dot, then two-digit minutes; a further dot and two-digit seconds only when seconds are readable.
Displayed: 12.58
